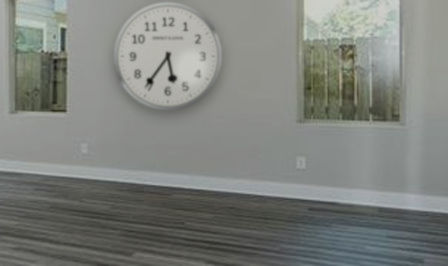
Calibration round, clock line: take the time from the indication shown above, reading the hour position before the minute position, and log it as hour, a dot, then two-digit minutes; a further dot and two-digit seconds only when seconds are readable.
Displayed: 5.36
